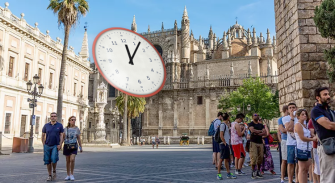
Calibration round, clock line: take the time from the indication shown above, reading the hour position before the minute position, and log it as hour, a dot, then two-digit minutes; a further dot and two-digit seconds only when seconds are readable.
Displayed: 12.07
